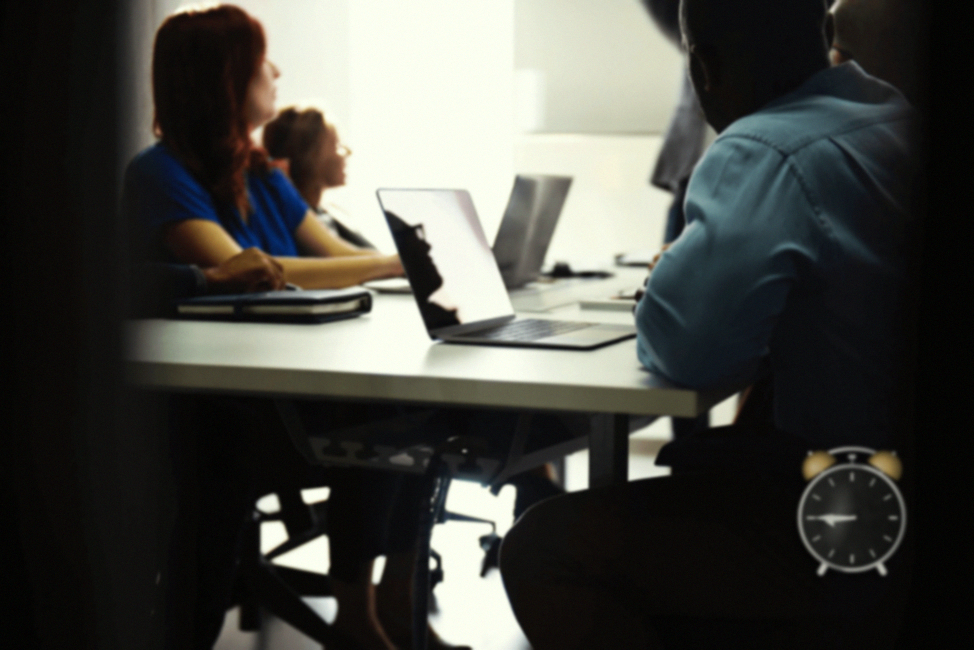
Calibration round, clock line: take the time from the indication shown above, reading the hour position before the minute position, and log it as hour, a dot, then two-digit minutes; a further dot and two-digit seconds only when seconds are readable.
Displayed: 8.45
